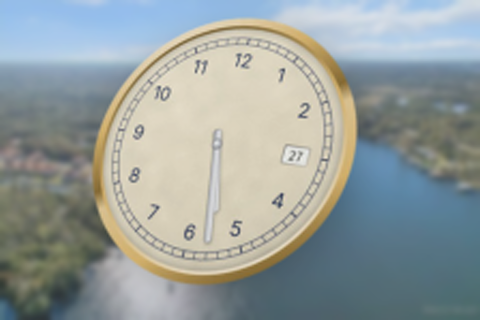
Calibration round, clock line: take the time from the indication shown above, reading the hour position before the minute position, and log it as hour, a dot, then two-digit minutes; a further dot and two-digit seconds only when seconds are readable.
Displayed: 5.28
